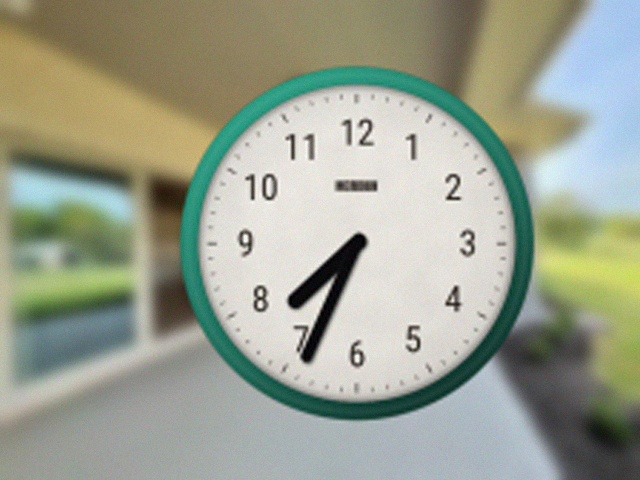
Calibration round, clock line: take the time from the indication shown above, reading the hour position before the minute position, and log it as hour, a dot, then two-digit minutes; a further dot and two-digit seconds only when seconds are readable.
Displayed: 7.34
